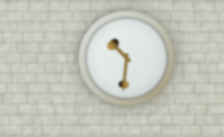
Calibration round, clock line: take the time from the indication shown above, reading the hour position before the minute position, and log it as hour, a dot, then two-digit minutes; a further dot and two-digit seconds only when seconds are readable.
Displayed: 10.31
